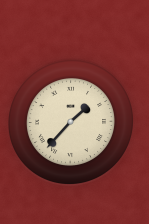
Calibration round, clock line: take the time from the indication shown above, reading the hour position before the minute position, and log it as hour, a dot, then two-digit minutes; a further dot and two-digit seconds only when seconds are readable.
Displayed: 1.37
